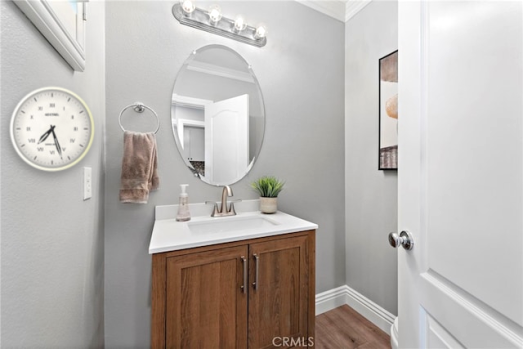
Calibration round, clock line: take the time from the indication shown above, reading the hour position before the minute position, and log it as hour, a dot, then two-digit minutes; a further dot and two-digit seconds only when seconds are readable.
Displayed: 7.27
